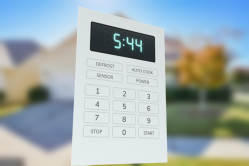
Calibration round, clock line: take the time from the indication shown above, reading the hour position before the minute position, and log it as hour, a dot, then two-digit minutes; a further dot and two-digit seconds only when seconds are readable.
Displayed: 5.44
